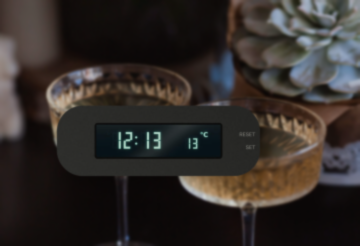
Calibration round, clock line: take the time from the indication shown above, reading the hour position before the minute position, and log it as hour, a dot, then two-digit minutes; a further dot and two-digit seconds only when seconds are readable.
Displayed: 12.13
